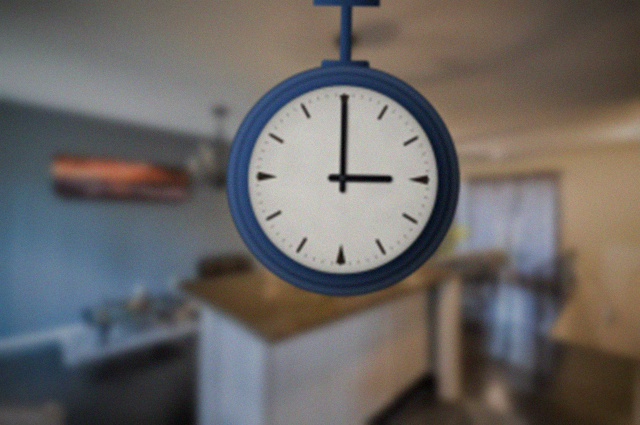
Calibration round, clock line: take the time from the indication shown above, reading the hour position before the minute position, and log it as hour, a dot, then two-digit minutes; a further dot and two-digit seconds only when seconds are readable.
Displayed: 3.00
